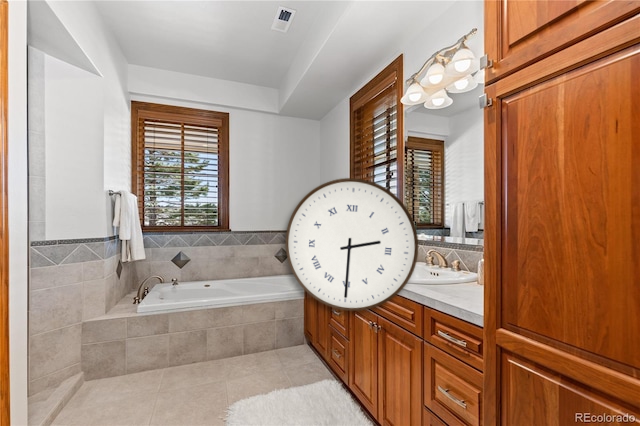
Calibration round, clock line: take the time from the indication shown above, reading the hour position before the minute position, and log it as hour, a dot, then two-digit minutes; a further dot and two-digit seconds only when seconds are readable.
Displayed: 2.30
